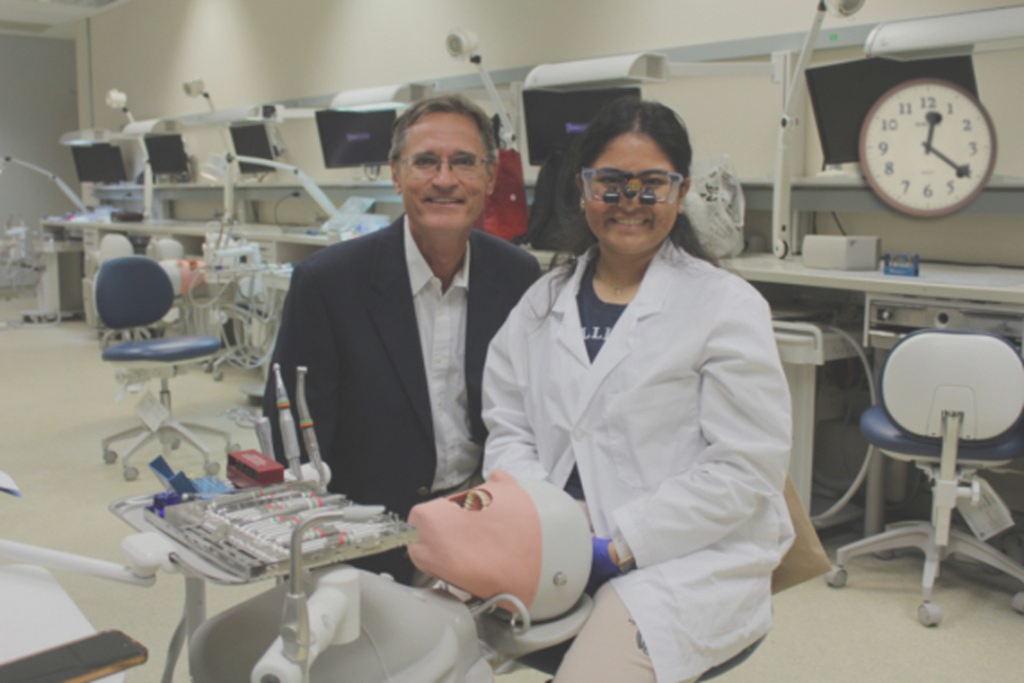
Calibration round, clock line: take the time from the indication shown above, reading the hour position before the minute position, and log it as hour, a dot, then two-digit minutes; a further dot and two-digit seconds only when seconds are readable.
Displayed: 12.21
